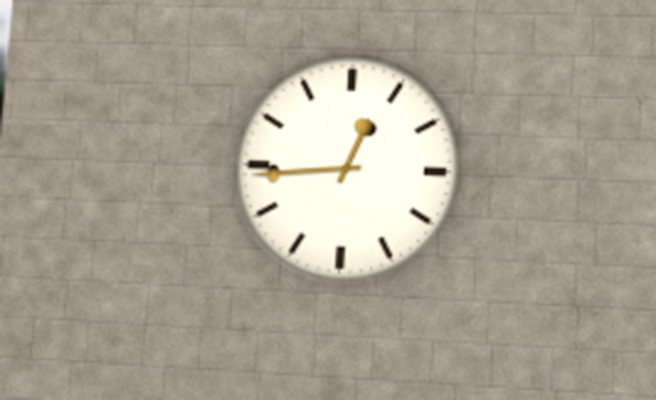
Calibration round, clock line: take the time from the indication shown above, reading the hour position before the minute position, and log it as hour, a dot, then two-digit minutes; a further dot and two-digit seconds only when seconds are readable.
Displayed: 12.44
